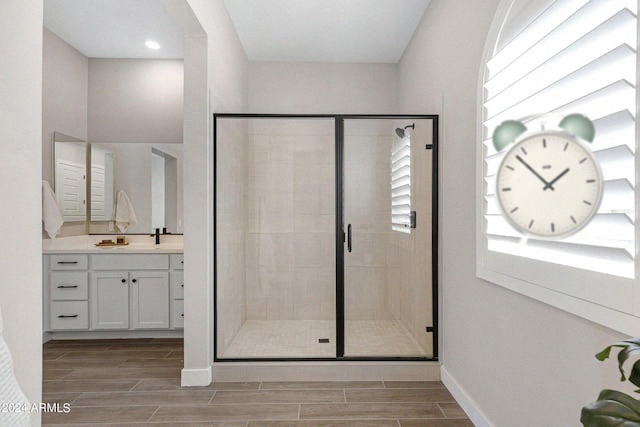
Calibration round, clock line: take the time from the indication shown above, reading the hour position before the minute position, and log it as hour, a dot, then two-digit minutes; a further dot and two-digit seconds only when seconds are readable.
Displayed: 1.53
